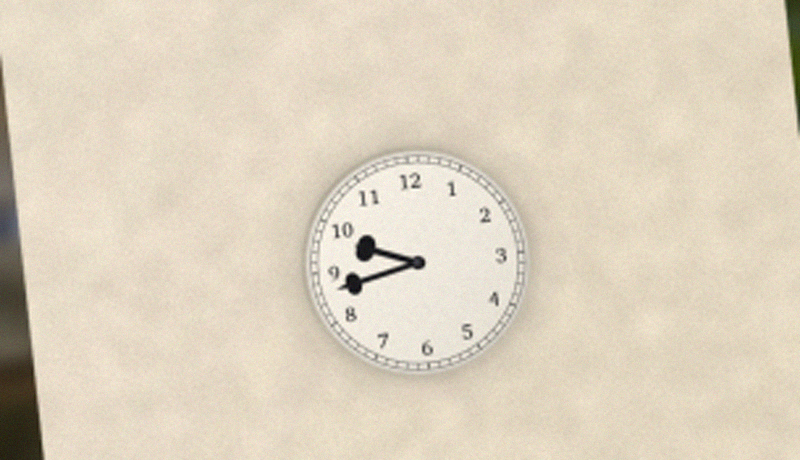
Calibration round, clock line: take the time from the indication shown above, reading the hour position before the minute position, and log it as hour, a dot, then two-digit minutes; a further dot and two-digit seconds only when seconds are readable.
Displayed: 9.43
